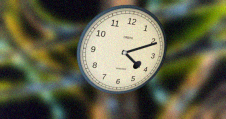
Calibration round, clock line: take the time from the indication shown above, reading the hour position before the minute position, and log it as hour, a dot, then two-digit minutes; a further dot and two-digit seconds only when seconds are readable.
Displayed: 4.11
